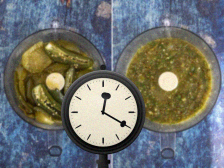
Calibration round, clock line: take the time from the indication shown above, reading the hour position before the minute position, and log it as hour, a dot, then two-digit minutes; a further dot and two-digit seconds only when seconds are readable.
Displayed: 12.20
